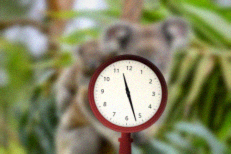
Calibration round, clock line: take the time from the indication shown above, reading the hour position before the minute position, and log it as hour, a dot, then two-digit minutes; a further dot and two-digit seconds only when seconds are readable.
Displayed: 11.27
